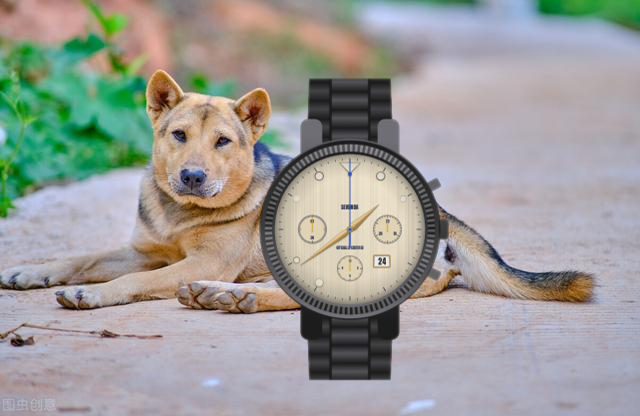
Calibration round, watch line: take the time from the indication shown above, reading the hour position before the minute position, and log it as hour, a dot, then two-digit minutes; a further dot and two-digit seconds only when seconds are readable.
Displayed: 1.39
